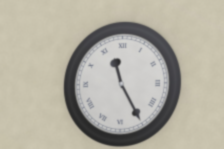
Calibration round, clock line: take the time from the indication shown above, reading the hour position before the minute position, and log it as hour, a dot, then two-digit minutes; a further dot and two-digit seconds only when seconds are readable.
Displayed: 11.25
